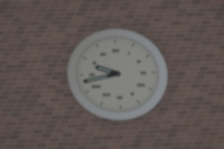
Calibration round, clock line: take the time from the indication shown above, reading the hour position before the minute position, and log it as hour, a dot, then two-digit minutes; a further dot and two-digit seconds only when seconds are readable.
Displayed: 9.43
